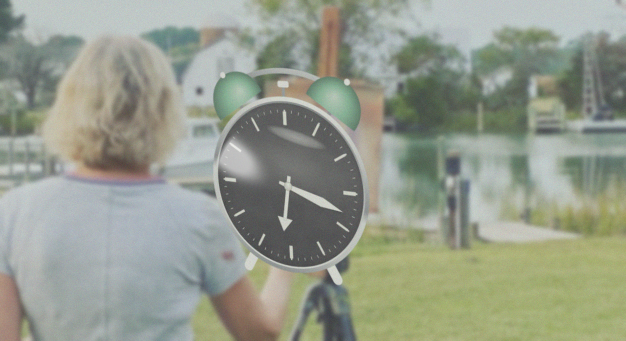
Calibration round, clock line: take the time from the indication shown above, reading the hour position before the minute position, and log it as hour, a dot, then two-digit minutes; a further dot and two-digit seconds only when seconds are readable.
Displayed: 6.18
